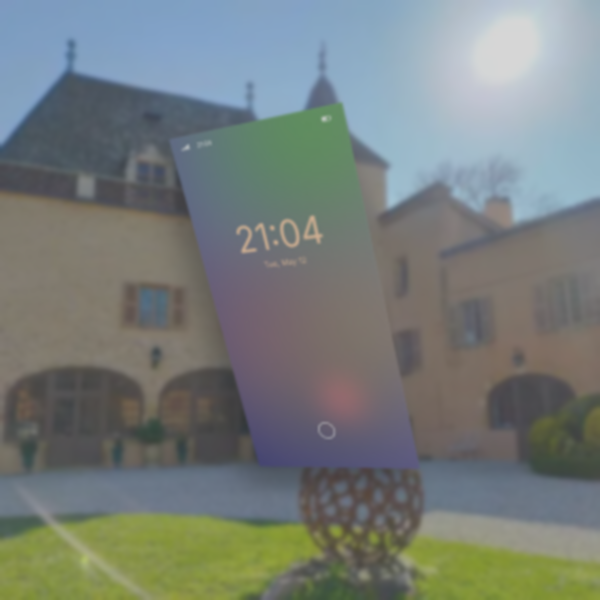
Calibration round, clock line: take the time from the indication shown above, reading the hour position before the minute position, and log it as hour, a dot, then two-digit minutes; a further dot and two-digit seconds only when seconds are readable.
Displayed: 21.04
